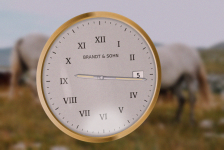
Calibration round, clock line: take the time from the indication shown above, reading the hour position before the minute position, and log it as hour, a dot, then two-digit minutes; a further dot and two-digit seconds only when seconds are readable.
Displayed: 9.16
